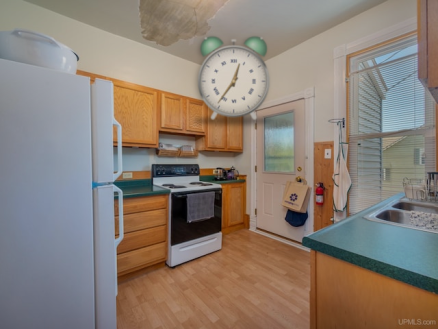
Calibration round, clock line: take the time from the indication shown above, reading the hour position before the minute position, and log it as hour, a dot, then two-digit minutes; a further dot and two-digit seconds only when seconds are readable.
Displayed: 12.36
